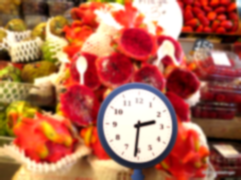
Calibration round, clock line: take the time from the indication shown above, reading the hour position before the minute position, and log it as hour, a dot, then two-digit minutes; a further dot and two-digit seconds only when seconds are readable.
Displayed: 2.31
